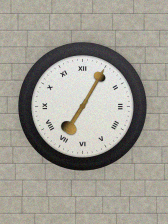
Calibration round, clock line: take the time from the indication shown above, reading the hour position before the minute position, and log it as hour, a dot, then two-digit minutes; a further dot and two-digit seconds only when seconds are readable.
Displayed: 7.05
